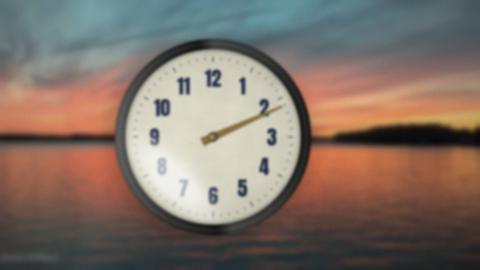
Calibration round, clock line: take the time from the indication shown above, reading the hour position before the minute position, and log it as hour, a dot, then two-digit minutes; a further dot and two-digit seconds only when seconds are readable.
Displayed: 2.11
